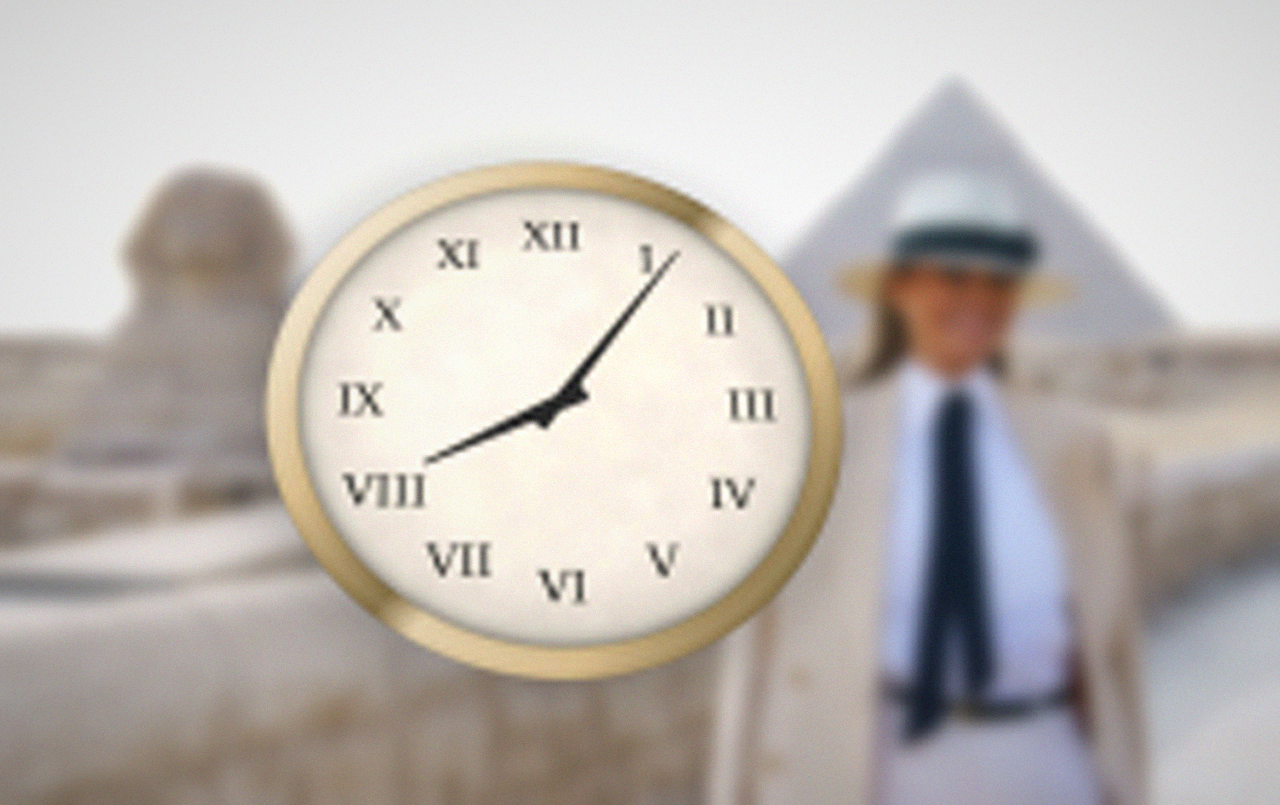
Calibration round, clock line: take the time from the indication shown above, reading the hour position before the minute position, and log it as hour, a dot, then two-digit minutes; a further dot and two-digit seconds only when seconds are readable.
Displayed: 8.06
